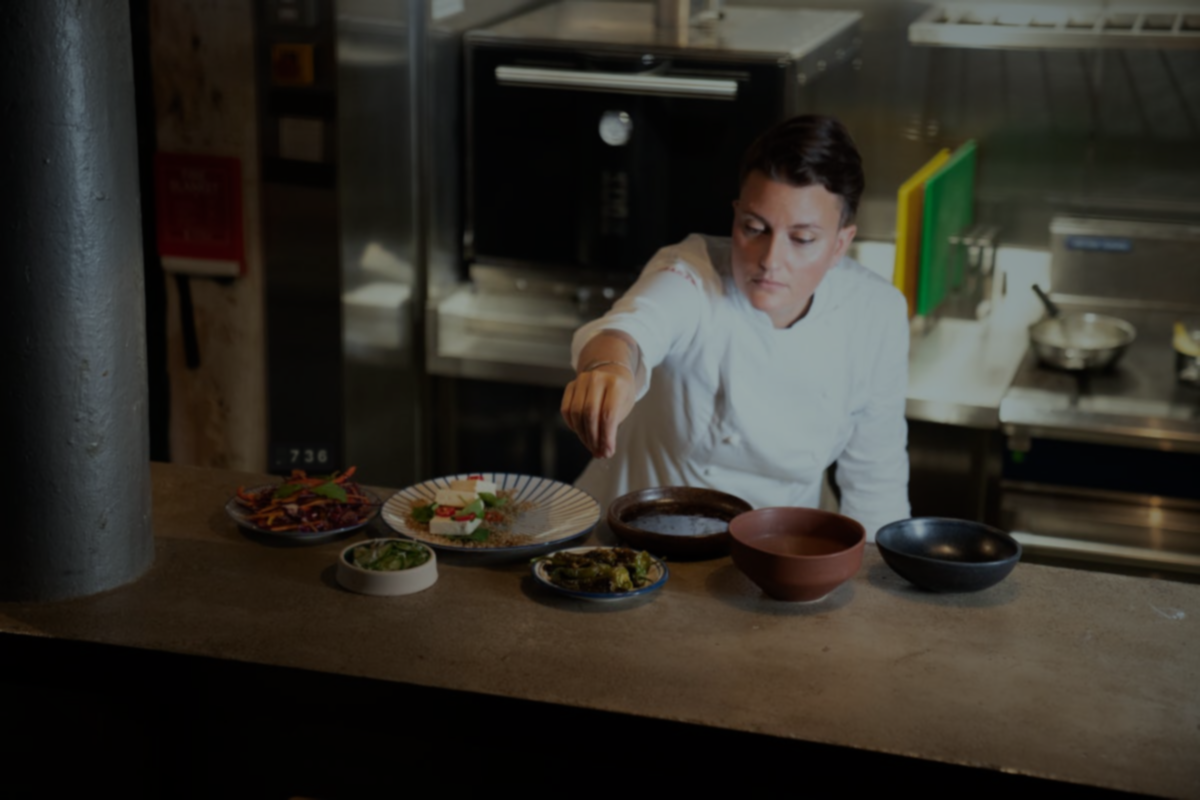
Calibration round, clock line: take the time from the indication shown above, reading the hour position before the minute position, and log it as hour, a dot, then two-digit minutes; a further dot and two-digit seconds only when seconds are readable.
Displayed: 7.36
